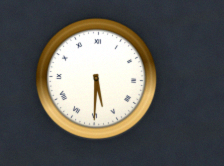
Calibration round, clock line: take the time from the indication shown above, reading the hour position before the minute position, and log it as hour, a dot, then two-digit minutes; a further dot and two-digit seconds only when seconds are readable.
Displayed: 5.30
